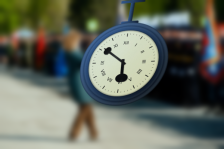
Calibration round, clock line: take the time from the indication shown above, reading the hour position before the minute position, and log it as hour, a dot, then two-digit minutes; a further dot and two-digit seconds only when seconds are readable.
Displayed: 5.51
